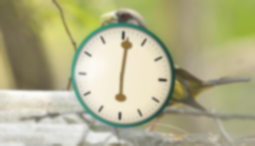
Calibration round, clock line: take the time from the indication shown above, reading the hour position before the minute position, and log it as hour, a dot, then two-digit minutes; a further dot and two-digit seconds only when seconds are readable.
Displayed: 6.01
